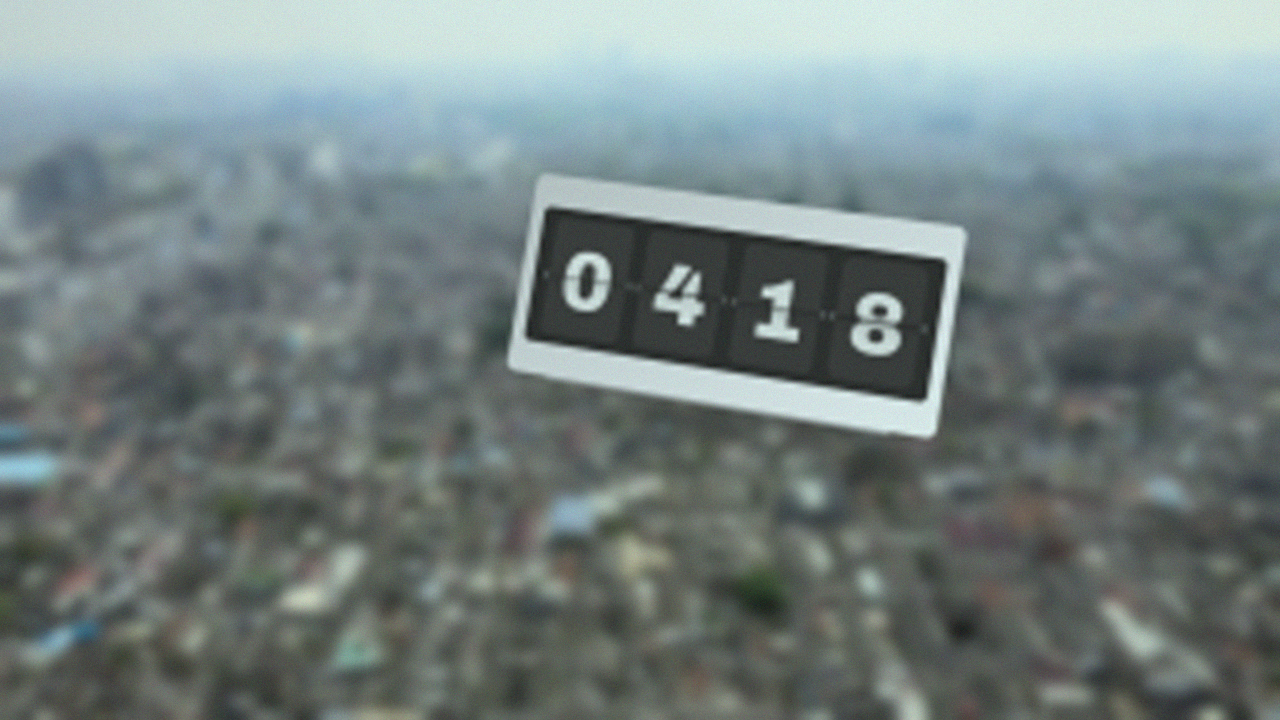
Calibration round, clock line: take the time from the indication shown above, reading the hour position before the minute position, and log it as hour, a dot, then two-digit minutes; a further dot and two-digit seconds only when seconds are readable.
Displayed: 4.18
